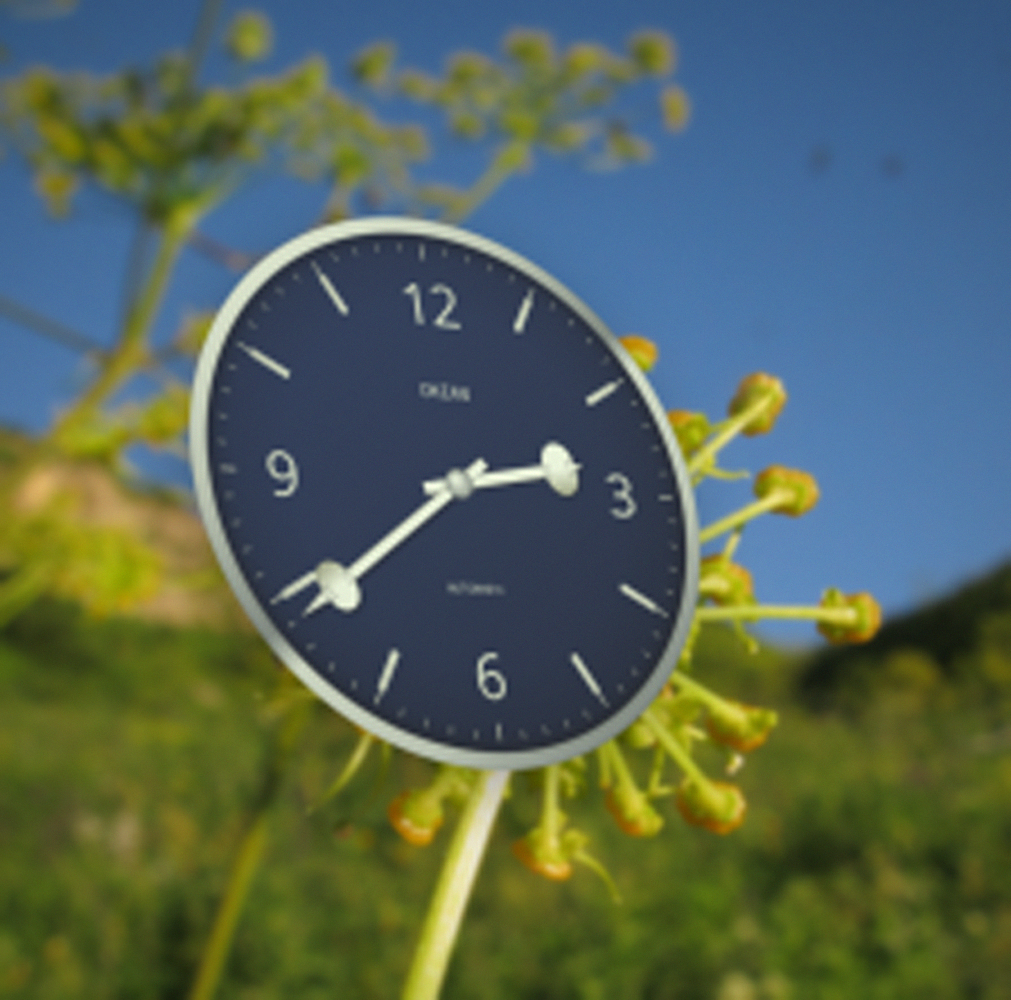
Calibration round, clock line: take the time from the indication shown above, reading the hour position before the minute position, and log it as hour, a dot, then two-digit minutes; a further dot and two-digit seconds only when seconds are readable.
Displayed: 2.39
